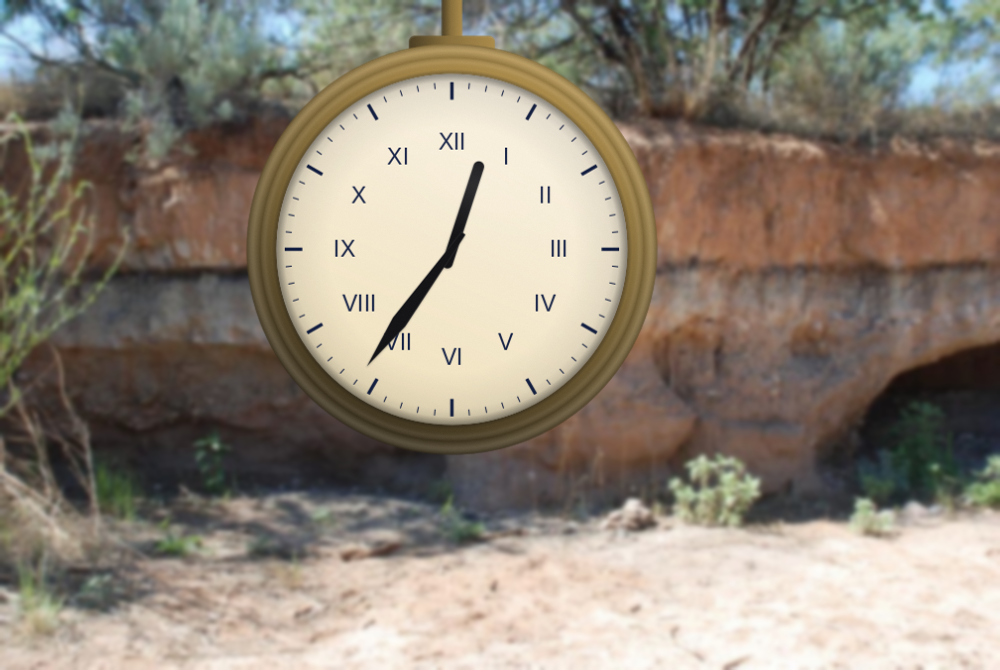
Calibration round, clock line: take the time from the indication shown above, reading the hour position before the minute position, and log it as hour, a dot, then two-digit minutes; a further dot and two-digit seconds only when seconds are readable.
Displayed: 12.36
